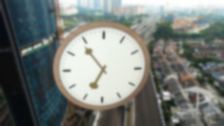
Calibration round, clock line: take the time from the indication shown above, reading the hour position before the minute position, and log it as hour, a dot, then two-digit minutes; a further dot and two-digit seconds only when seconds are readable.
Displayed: 6.54
